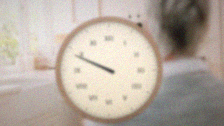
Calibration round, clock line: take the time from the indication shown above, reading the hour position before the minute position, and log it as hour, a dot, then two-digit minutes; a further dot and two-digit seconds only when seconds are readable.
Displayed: 9.49
